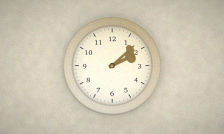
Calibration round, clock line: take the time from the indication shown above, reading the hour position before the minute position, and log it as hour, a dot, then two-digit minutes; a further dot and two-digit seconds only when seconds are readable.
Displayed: 2.08
